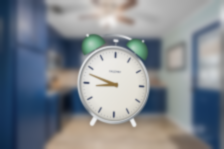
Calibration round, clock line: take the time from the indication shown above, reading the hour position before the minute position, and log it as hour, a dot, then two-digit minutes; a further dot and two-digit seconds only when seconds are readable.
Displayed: 8.48
